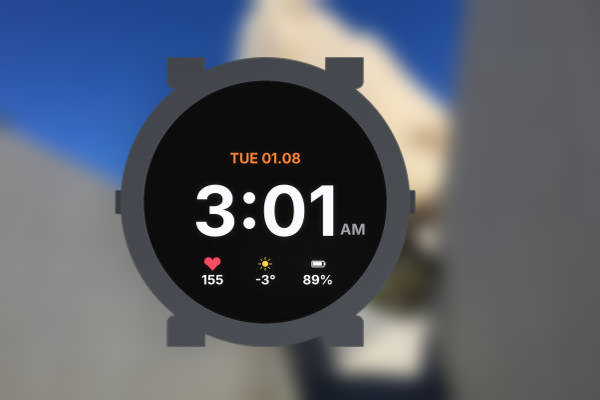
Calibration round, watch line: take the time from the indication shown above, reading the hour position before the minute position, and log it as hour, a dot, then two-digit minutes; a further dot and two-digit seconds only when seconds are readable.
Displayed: 3.01
